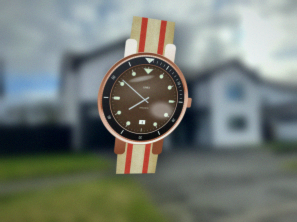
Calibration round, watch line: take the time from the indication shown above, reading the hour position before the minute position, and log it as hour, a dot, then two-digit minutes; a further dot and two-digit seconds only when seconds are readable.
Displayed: 7.51
